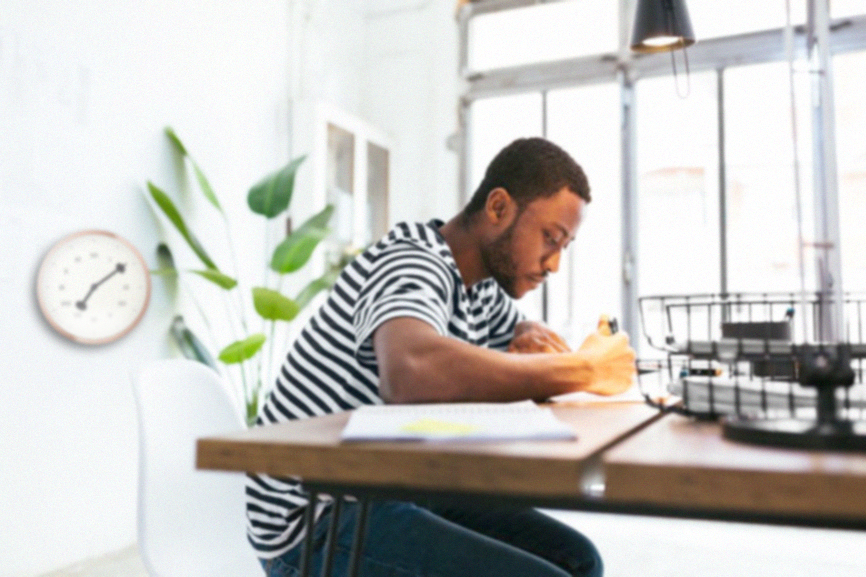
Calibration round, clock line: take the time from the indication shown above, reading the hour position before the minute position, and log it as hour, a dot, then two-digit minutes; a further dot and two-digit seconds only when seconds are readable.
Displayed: 7.09
